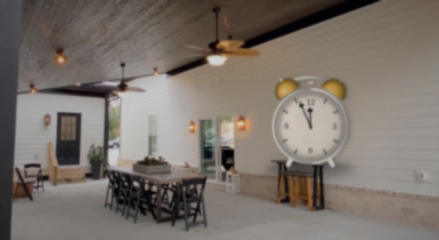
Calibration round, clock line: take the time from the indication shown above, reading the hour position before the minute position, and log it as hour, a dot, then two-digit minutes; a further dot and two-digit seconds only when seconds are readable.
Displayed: 11.56
